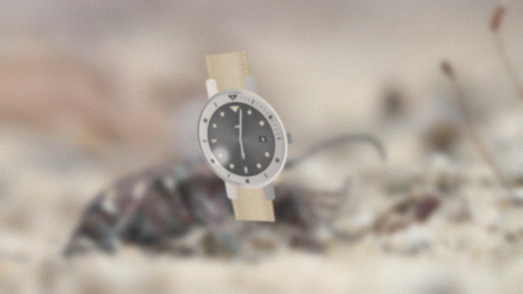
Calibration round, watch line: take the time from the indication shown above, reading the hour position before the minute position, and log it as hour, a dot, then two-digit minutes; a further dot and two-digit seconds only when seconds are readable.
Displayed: 6.02
